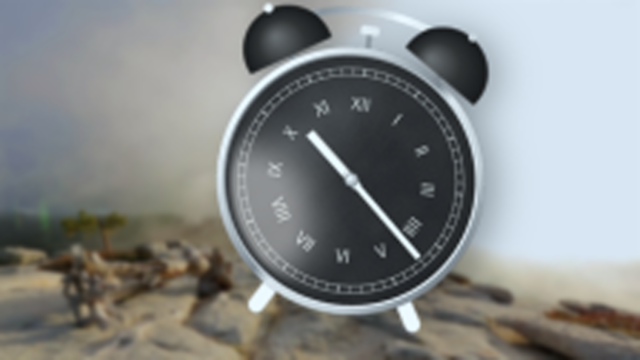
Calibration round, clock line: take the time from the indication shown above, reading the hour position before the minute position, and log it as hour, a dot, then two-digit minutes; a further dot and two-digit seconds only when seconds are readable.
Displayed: 10.22
